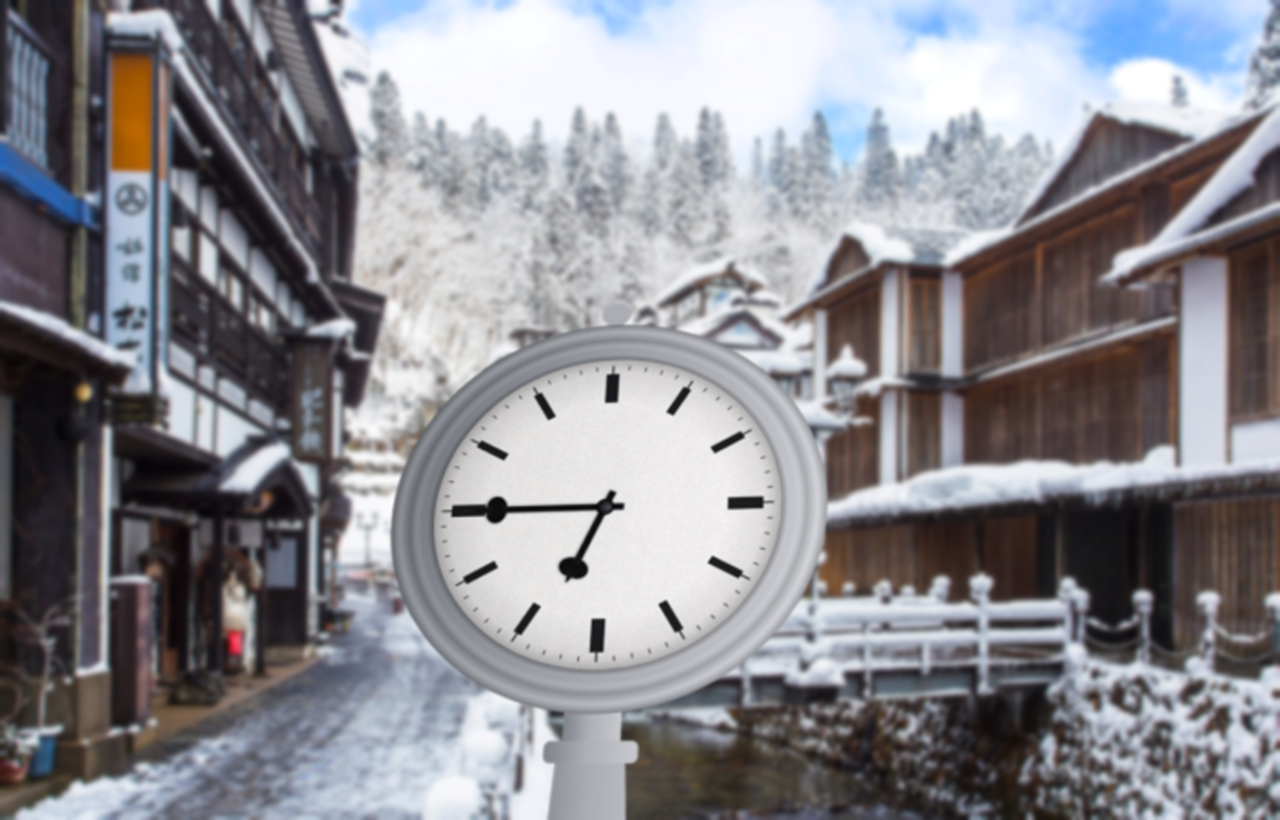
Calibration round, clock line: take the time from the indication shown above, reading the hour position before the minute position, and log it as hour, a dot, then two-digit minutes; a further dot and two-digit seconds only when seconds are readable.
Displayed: 6.45
